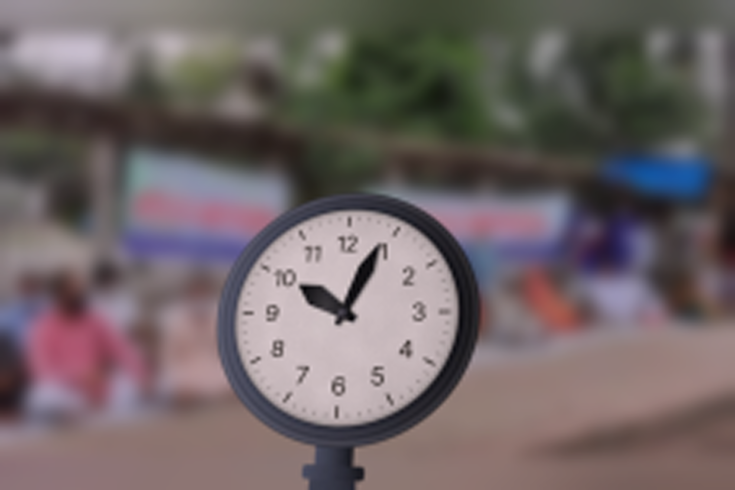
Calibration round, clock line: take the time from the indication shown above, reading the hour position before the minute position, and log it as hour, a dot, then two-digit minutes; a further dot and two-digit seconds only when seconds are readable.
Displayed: 10.04
